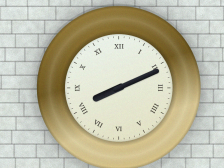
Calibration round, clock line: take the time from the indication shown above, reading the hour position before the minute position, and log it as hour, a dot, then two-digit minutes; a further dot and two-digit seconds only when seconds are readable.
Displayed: 8.11
